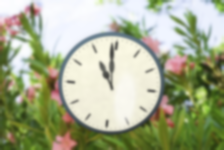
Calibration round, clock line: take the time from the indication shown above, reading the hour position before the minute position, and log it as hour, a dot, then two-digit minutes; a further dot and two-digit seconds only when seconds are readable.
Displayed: 10.59
